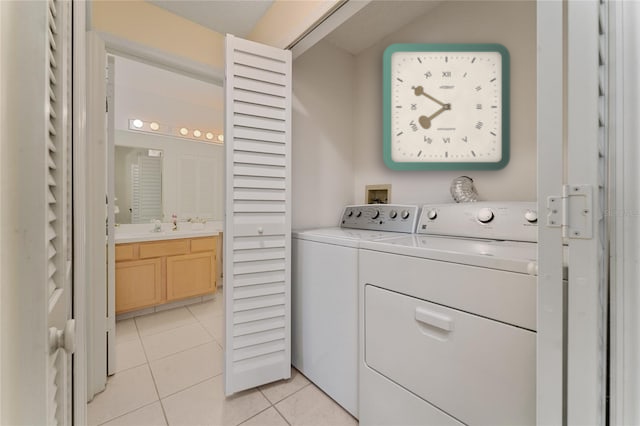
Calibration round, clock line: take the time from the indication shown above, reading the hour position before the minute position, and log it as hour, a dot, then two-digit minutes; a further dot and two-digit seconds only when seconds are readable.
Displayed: 7.50
